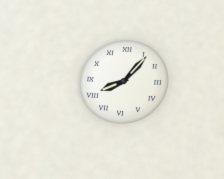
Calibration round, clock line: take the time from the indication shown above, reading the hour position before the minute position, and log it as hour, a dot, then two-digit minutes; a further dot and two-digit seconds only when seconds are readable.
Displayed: 8.06
